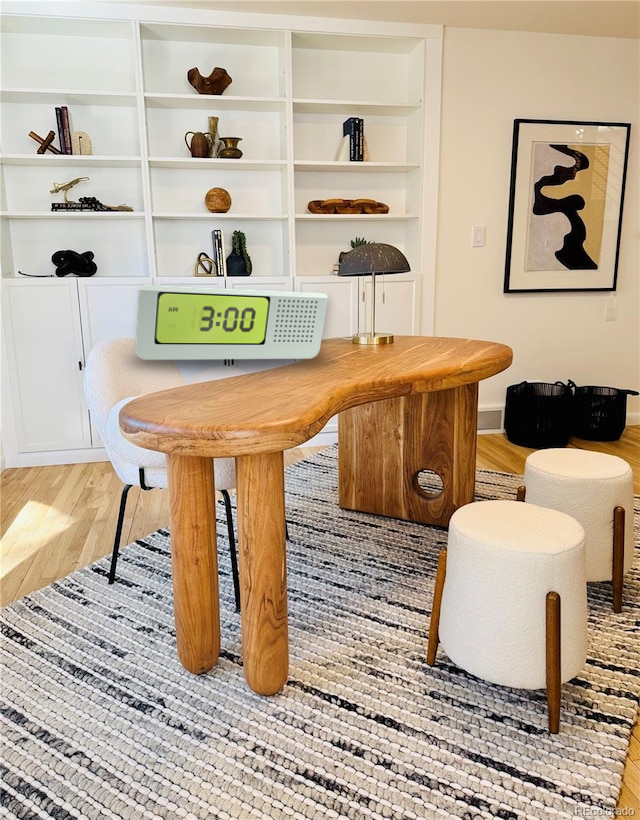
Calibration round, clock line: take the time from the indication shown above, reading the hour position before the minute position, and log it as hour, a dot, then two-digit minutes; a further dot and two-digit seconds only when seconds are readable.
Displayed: 3.00
